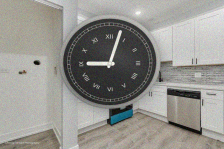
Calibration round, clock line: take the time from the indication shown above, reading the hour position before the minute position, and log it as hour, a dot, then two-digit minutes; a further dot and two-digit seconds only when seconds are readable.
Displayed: 9.03
